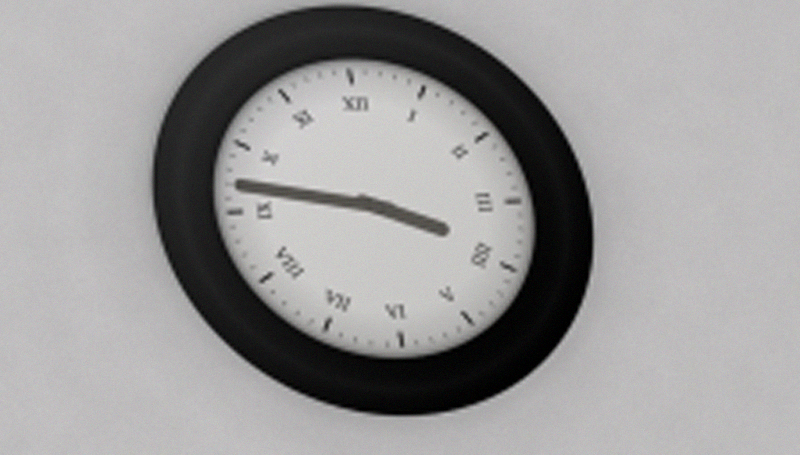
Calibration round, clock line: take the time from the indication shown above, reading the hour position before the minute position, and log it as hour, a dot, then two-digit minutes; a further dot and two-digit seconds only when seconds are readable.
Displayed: 3.47
